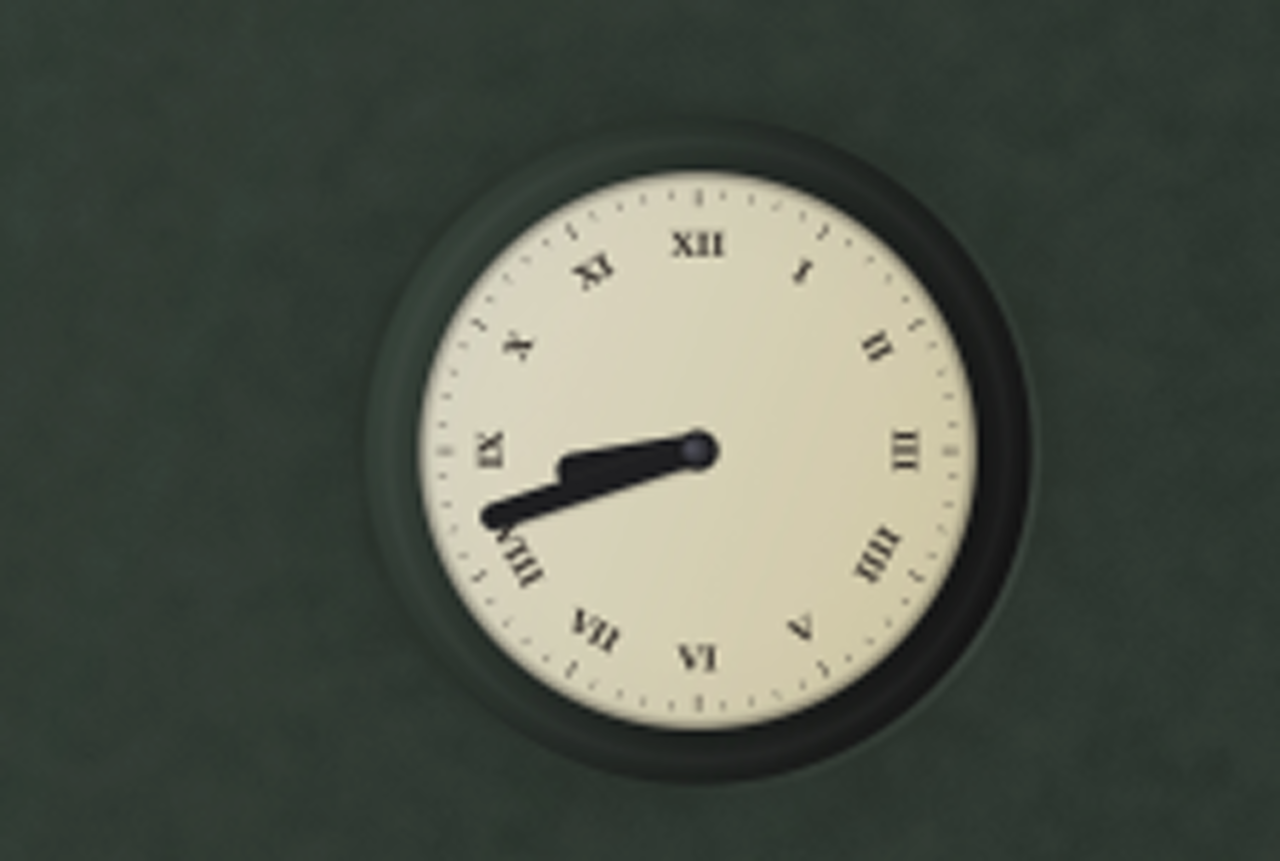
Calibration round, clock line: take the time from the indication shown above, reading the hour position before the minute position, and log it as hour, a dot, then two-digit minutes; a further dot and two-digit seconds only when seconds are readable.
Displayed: 8.42
